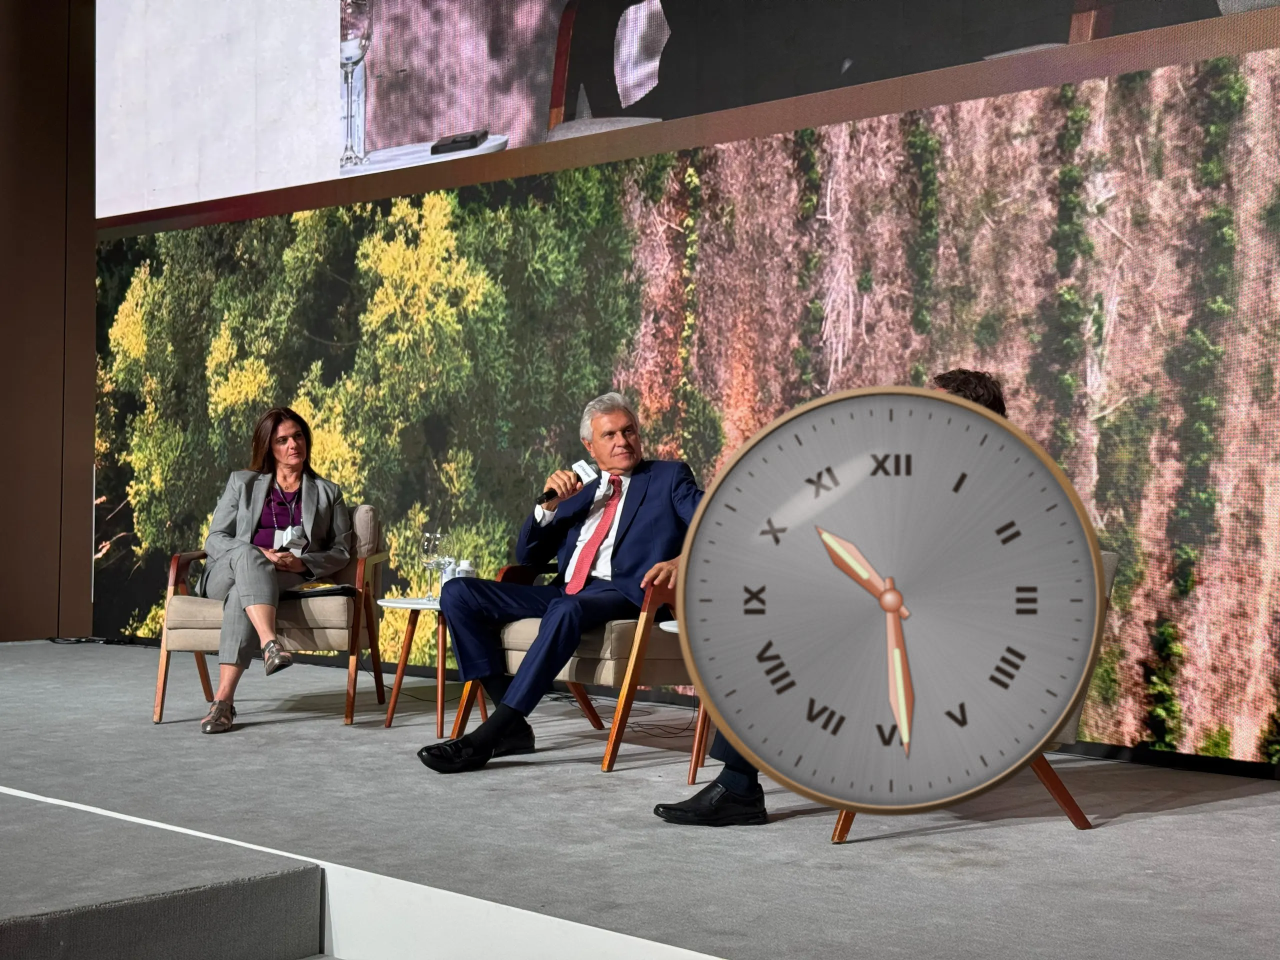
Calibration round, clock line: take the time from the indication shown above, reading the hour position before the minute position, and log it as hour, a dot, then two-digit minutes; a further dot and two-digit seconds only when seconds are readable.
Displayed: 10.29
